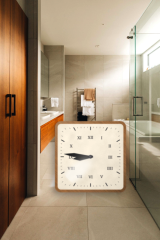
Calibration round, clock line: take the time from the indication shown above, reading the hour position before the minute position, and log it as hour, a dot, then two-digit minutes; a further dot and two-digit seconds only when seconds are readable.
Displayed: 8.46
